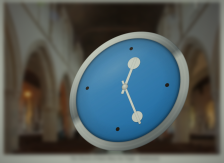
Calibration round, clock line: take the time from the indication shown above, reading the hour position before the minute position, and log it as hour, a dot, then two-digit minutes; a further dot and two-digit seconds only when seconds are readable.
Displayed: 12.25
